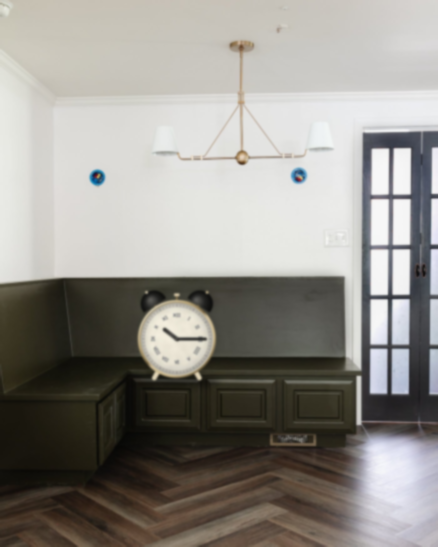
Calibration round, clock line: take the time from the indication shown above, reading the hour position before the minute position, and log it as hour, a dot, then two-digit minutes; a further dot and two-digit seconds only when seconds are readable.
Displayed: 10.15
